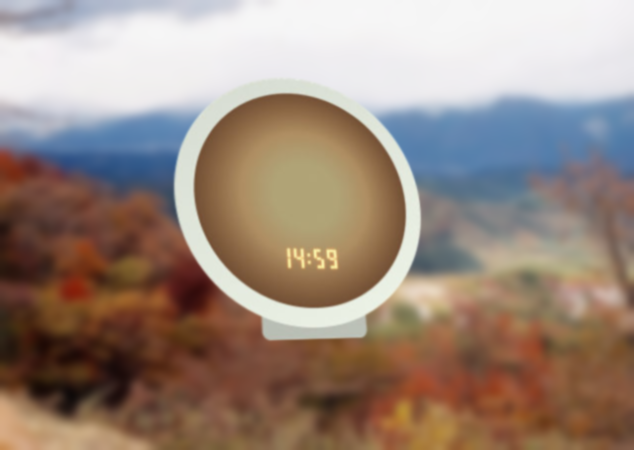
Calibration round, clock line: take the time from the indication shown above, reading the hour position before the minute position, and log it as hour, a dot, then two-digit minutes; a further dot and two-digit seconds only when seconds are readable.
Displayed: 14.59
